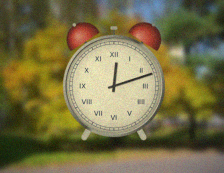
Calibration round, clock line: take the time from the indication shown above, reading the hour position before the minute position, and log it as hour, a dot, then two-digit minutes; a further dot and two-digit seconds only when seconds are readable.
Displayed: 12.12
